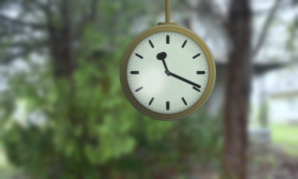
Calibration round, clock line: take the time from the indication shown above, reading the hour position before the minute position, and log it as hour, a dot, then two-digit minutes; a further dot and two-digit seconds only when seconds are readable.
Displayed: 11.19
